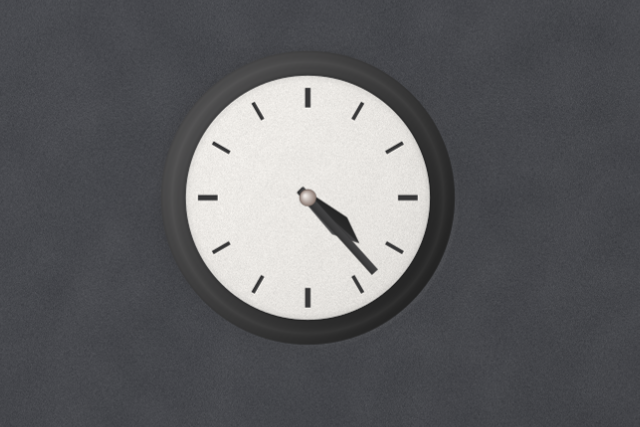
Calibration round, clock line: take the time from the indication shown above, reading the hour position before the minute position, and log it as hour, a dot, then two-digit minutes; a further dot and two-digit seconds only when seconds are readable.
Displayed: 4.23
